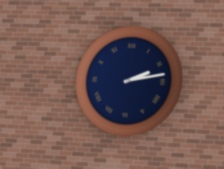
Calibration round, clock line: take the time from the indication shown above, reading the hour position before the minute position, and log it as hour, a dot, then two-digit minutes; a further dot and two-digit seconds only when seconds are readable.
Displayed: 2.13
